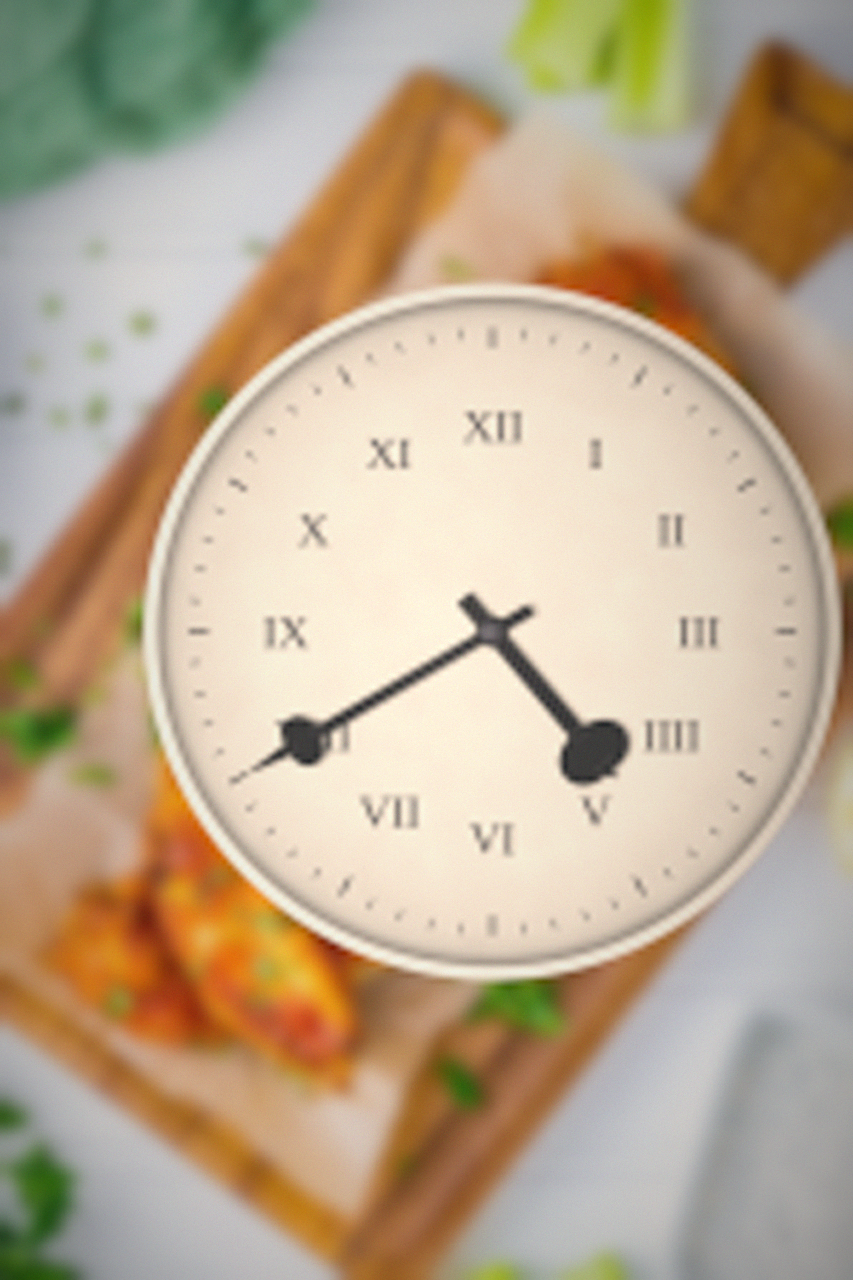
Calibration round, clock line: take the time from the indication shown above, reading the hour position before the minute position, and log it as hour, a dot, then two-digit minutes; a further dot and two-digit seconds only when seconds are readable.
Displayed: 4.40
